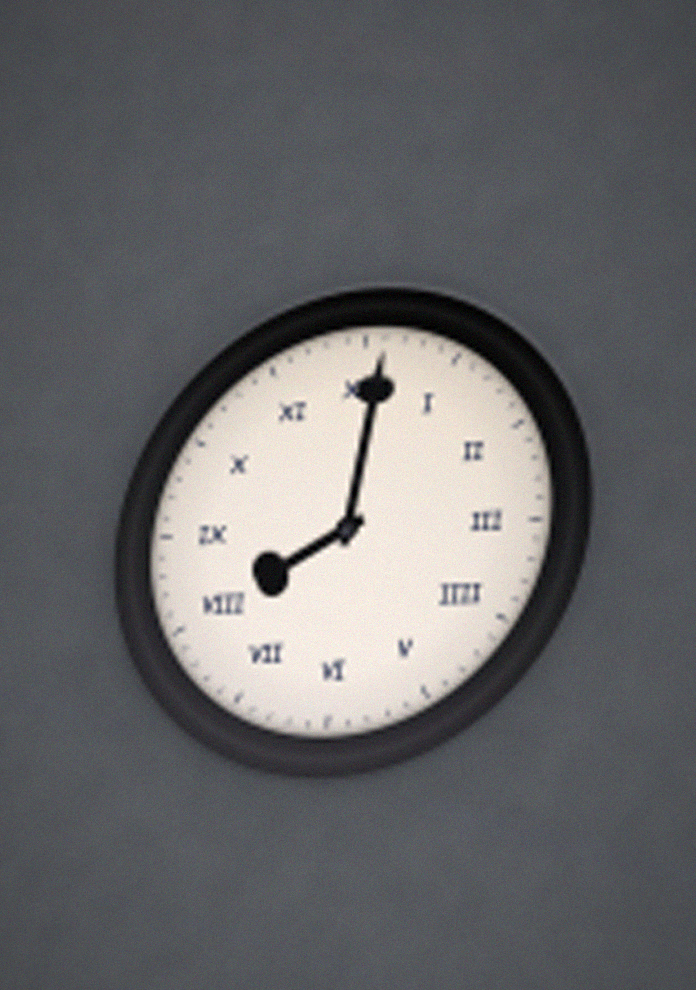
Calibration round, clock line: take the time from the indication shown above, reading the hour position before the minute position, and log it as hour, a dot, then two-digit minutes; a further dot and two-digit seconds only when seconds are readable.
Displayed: 8.01
